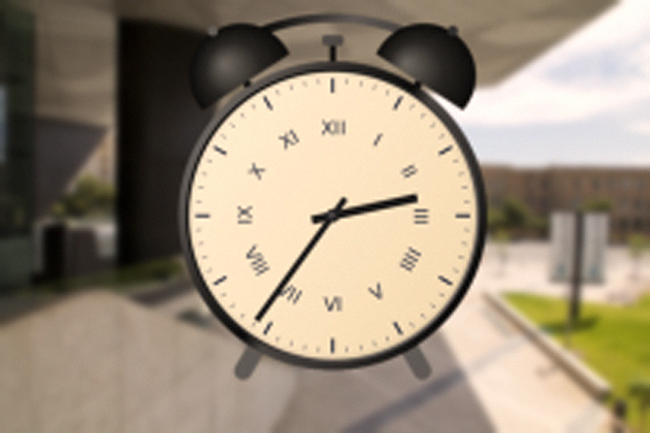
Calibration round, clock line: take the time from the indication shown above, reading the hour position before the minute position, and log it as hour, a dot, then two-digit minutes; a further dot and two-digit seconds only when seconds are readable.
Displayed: 2.36
